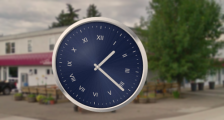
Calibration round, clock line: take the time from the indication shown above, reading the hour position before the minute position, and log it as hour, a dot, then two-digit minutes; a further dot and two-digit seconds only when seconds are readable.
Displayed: 1.21
